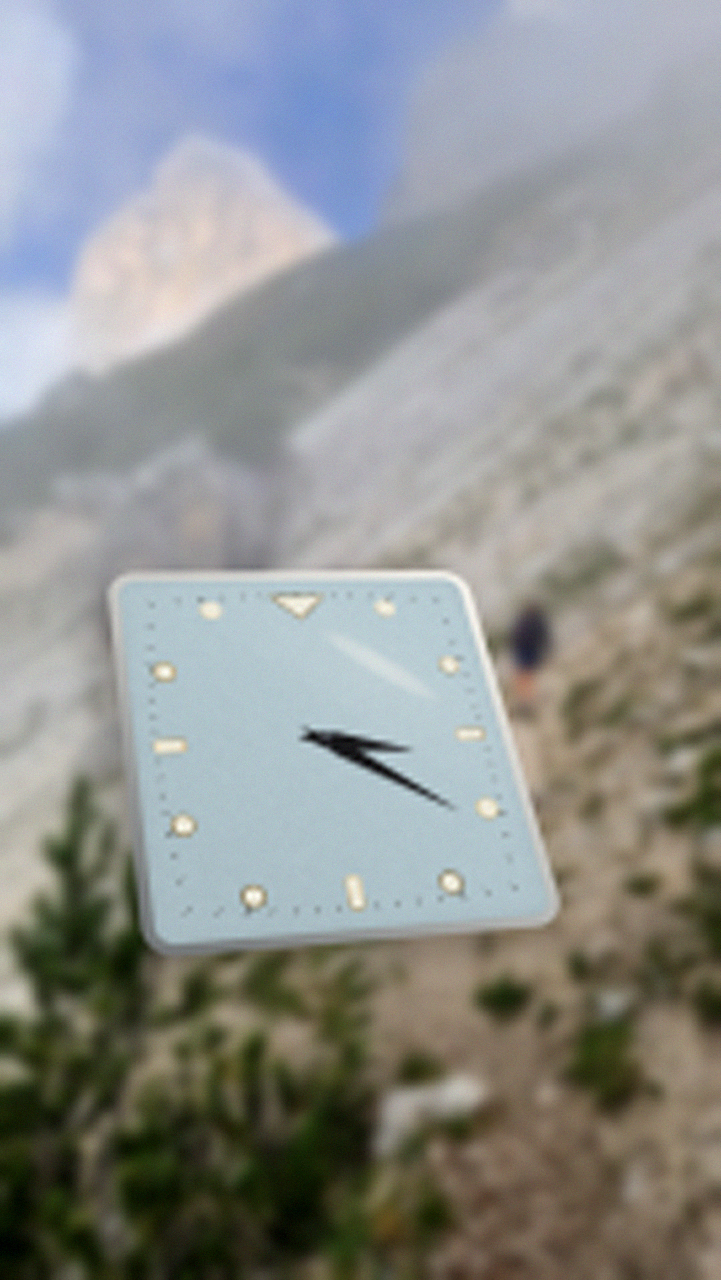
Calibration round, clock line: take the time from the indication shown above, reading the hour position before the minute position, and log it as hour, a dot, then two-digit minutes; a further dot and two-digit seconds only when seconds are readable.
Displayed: 3.21
